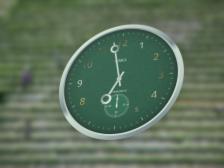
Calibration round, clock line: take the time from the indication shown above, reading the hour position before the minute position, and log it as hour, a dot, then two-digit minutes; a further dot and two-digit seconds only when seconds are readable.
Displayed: 6.58
